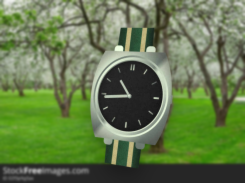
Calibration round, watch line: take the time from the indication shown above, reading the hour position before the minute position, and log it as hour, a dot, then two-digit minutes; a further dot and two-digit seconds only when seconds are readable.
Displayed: 10.44
